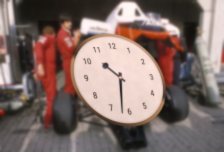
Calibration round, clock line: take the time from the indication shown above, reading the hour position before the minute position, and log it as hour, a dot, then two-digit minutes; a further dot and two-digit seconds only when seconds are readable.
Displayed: 10.32
